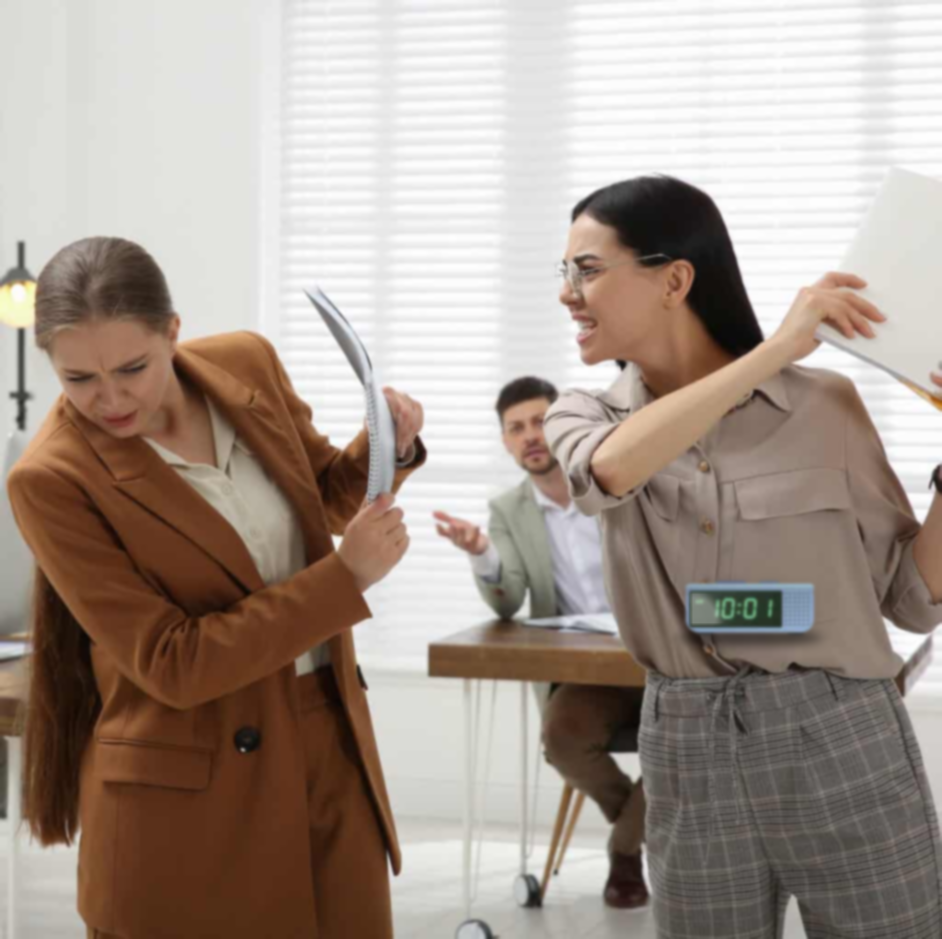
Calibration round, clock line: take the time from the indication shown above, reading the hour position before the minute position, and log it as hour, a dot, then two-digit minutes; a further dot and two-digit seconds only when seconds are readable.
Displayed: 10.01
